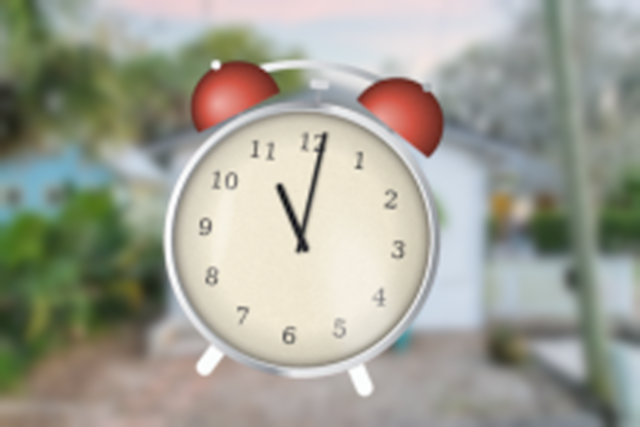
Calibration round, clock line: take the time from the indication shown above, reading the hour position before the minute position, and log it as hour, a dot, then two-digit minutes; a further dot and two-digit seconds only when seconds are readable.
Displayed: 11.01
